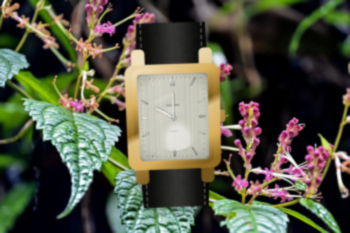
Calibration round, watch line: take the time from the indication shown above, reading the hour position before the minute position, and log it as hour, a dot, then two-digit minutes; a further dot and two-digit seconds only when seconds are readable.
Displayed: 10.00
